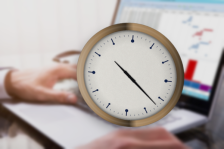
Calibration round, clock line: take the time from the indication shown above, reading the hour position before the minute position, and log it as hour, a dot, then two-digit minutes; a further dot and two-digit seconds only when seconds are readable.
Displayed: 10.22
